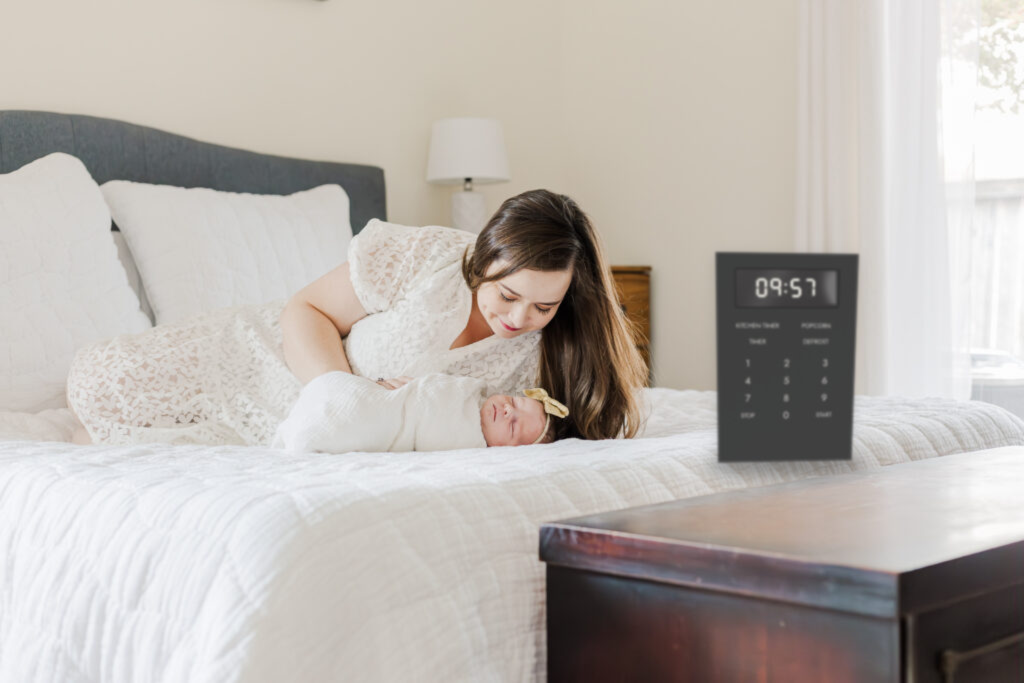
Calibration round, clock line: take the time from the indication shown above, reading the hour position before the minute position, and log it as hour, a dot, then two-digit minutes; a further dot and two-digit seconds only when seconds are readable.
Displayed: 9.57
